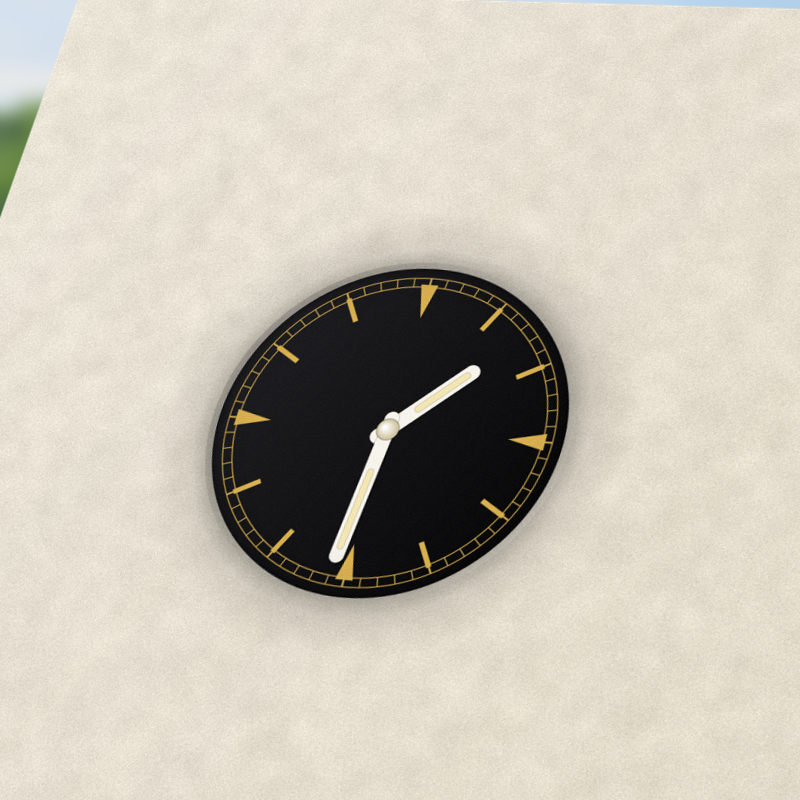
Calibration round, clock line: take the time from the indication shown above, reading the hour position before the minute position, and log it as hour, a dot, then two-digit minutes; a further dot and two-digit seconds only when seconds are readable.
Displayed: 1.31
